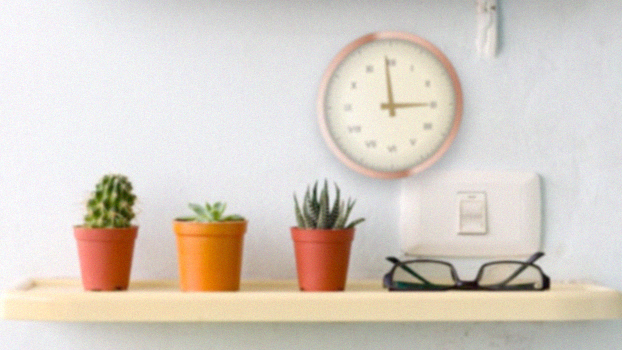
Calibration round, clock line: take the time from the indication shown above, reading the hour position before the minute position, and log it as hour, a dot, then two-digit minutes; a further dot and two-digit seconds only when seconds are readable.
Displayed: 2.59
